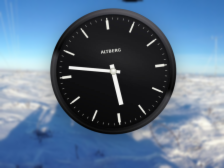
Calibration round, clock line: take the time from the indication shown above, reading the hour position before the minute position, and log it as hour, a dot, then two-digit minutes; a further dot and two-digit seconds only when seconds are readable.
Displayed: 5.47
